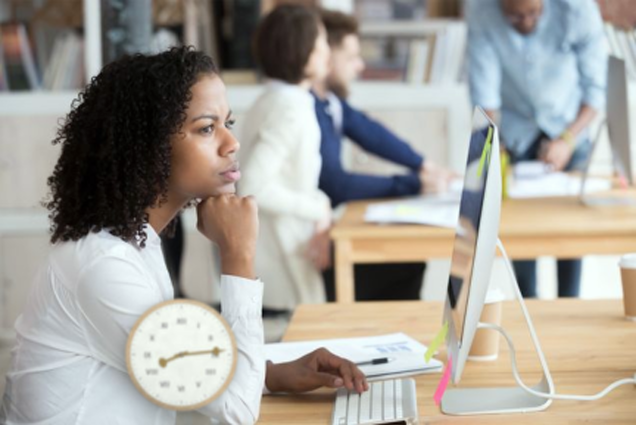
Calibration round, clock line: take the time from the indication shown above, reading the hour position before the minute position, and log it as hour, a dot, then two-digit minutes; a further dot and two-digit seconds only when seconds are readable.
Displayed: 8.14
